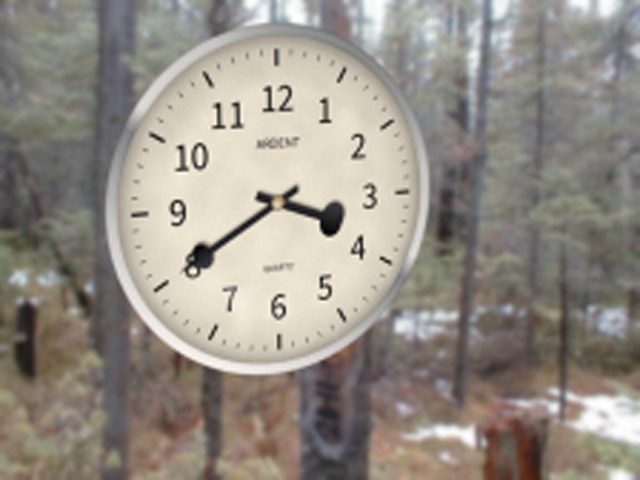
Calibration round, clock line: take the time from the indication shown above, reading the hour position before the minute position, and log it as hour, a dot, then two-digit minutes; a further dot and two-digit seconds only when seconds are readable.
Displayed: 3.40
